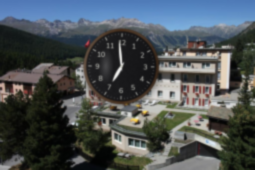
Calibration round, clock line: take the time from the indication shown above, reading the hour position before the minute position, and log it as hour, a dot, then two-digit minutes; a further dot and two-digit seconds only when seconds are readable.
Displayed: 6.59
